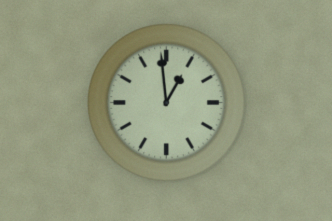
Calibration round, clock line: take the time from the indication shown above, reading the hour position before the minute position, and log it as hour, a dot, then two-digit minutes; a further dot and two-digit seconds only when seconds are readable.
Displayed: 12.59
